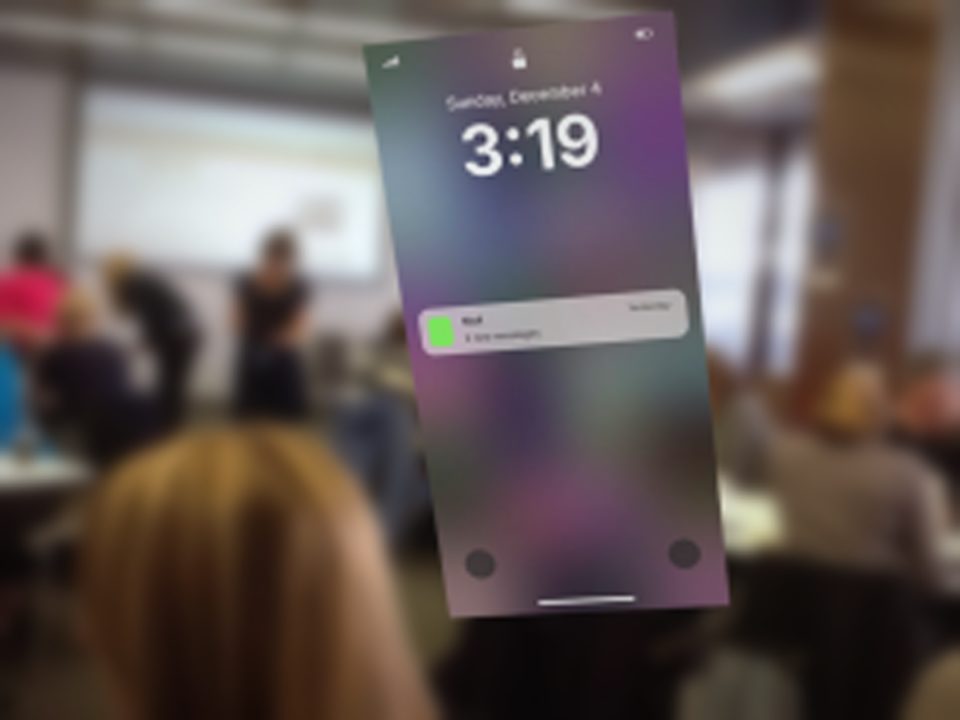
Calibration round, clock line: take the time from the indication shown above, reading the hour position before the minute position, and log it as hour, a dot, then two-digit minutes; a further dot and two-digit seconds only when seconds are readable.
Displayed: 3.19
